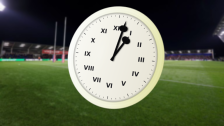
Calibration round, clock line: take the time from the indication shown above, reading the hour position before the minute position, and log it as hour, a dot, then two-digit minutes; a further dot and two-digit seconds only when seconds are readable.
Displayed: 1.02
